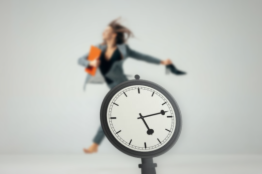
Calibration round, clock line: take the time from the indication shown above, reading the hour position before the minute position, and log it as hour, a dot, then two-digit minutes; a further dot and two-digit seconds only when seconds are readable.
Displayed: 5.13
